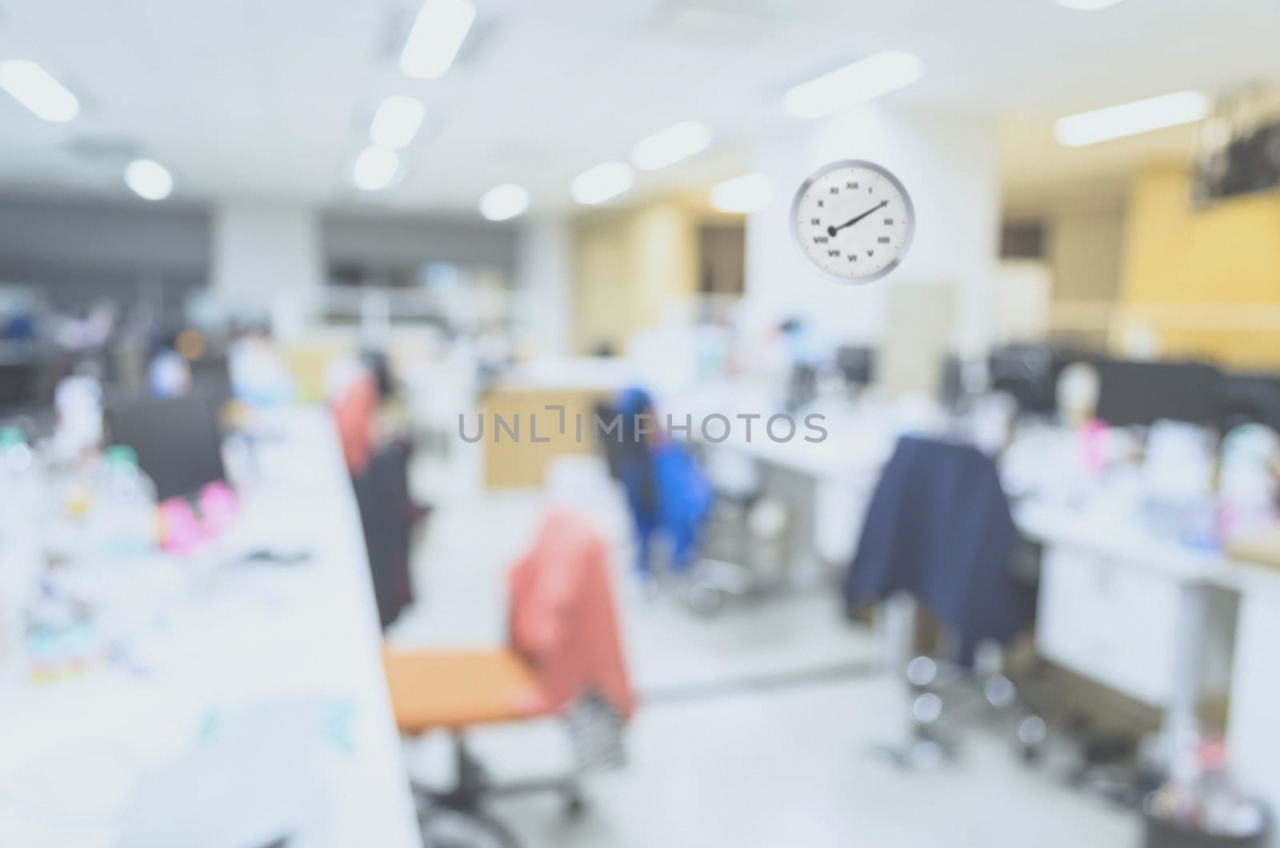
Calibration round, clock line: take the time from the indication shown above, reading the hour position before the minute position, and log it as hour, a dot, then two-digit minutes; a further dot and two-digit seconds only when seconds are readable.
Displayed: 8.10
